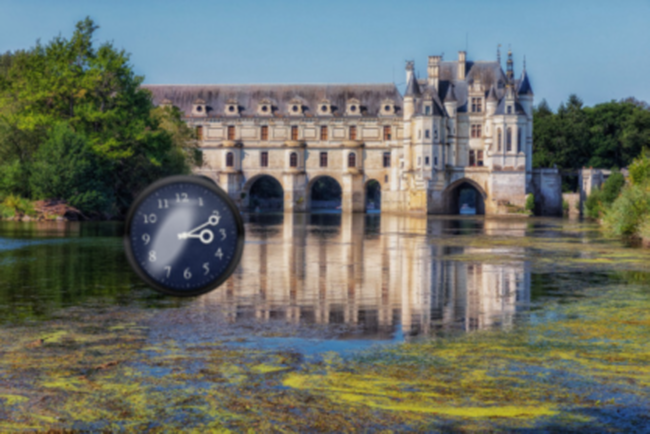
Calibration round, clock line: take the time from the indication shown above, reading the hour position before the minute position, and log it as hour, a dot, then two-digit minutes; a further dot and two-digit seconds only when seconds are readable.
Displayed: 3.11
